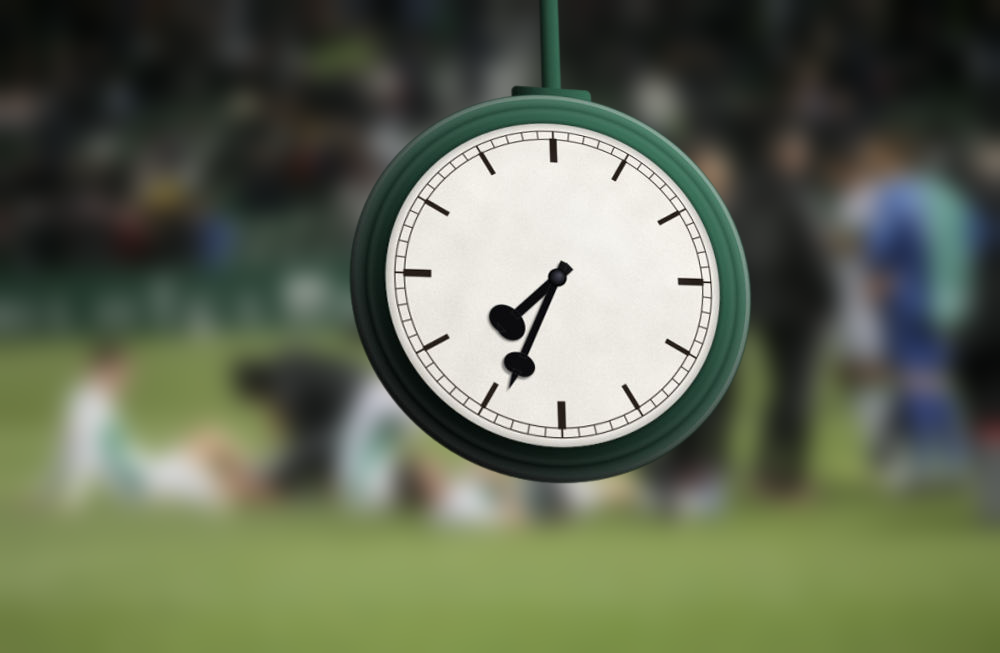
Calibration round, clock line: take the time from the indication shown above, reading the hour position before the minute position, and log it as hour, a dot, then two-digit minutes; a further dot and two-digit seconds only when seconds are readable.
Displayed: 7.34
